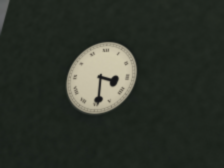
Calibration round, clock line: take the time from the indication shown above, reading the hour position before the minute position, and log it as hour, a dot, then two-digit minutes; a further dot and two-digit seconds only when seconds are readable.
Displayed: 3.29
